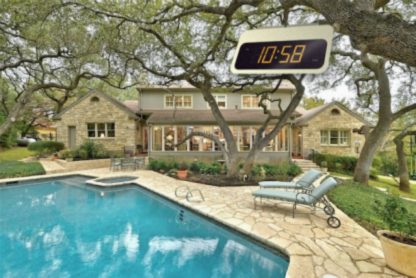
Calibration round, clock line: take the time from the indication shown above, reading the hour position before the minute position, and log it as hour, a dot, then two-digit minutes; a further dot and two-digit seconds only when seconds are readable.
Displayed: 10.58
